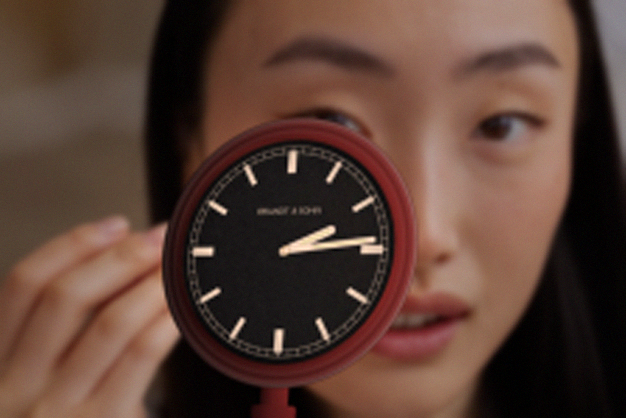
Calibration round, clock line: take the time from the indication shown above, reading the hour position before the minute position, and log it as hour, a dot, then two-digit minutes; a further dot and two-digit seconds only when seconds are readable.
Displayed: 2.14
